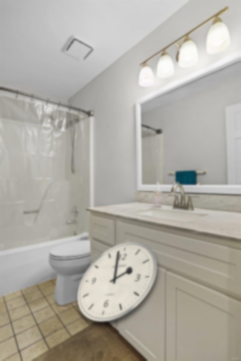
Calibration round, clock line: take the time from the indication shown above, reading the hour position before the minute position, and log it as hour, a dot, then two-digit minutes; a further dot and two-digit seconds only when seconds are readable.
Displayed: 1.58
